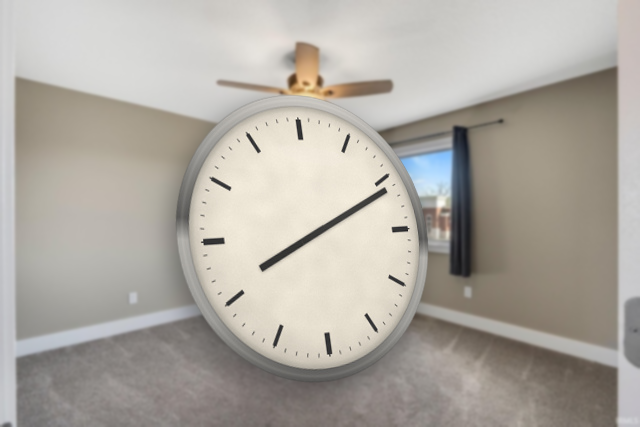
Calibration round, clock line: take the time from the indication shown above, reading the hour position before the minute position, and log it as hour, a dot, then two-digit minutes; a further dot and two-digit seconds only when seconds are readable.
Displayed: 8.11
